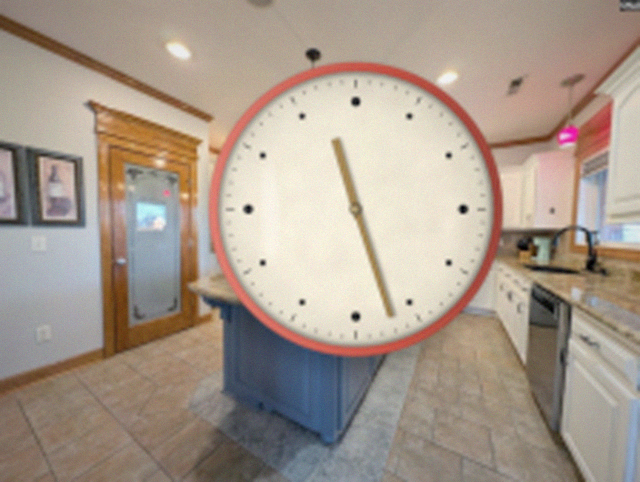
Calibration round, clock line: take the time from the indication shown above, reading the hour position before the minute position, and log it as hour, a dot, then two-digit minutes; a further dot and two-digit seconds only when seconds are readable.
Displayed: 11.27
